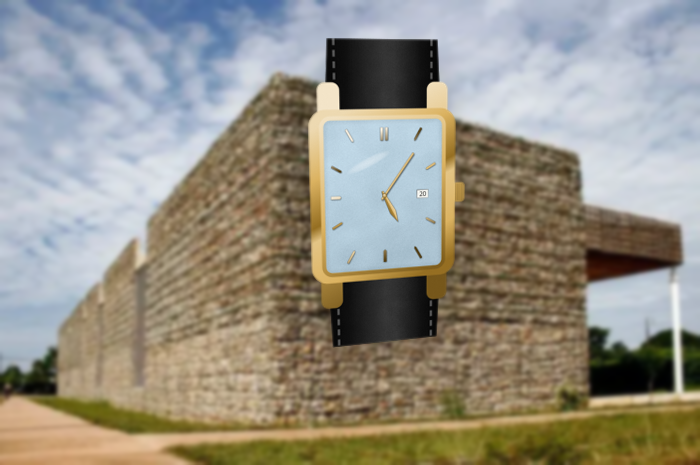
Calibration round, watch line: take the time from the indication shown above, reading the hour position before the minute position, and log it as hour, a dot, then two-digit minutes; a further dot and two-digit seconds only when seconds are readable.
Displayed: 5.06
